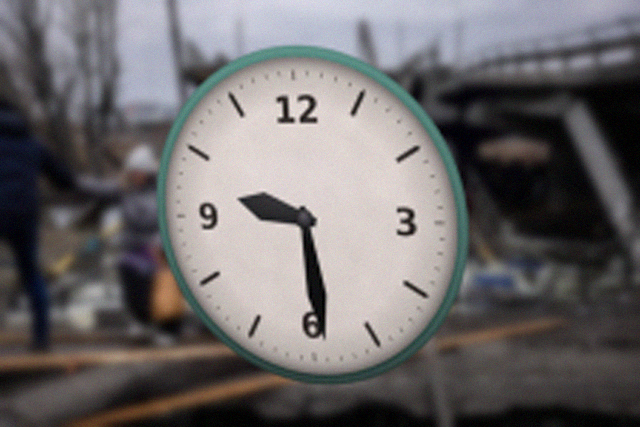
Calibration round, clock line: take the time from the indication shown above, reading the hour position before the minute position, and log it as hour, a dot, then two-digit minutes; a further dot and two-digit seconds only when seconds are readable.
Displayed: 9.29
